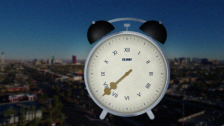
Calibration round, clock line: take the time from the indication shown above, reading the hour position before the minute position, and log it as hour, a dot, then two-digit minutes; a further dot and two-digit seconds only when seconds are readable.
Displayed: 7.38
